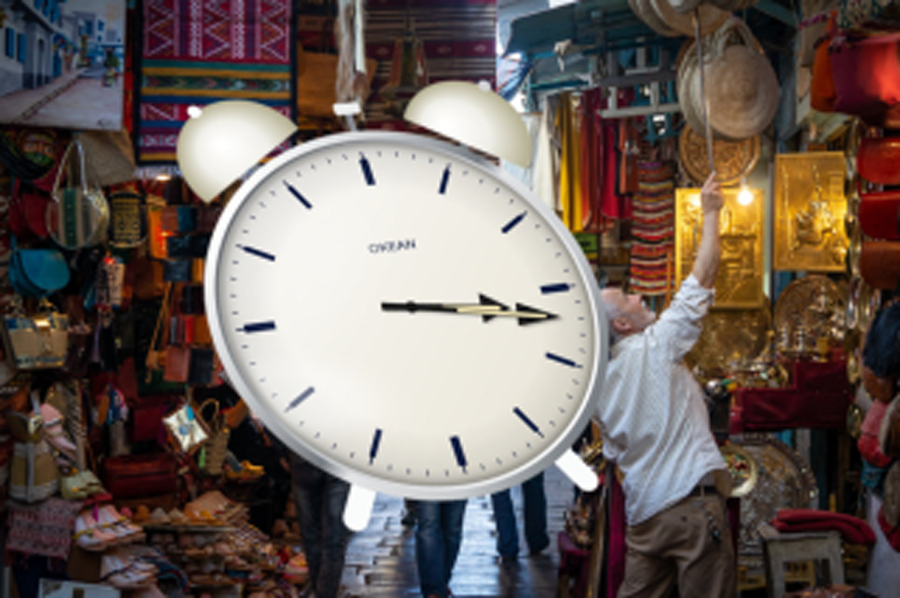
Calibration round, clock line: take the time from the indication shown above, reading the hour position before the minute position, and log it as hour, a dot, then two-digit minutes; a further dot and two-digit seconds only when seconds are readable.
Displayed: 3.17
